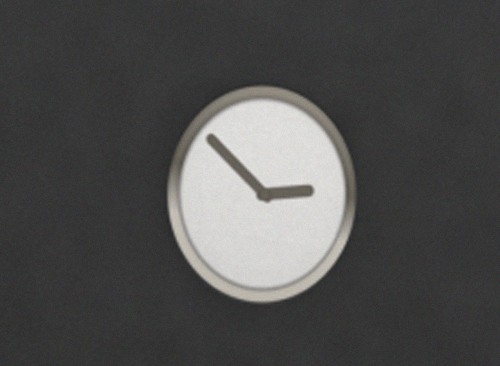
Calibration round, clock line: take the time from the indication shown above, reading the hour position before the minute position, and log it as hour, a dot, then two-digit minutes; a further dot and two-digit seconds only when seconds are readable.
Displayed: 2.52
